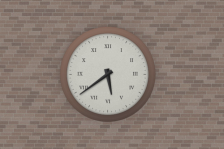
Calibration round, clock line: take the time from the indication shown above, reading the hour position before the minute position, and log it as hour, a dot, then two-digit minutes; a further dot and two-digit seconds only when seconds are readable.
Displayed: 5.39
